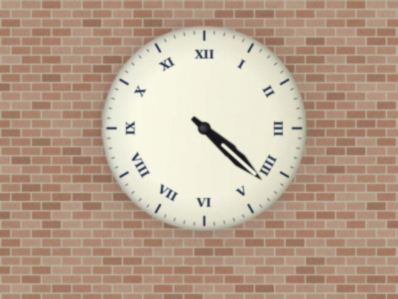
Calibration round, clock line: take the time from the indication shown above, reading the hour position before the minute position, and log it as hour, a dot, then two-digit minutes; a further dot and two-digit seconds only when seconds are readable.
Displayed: 4.22
